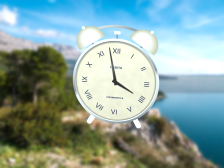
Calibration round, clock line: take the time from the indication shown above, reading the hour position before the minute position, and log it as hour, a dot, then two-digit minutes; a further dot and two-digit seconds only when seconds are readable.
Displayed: 3.58
